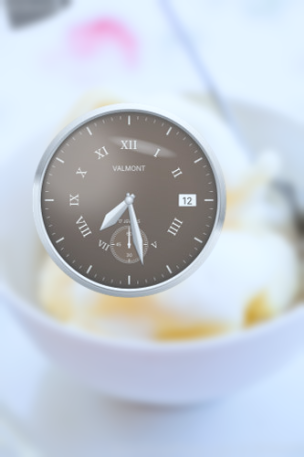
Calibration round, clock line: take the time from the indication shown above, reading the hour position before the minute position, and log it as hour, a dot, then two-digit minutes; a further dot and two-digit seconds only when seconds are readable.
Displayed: 7.28
